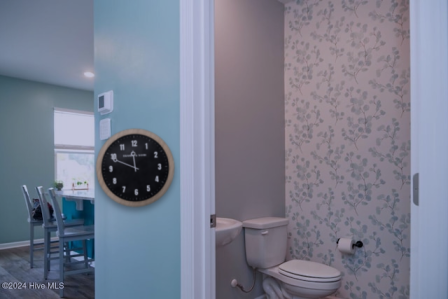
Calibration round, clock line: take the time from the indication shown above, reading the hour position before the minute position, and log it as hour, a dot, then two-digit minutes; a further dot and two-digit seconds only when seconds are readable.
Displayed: 11.49
